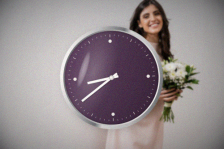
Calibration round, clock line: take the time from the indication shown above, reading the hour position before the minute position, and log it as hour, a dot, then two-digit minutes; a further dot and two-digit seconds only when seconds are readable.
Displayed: 8.39
